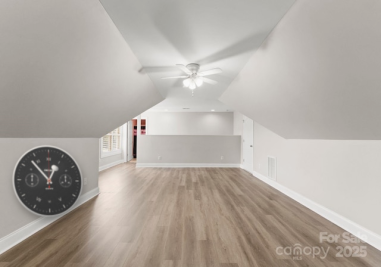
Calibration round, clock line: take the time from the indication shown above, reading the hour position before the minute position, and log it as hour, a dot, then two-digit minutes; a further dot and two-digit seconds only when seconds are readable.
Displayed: 12.53
